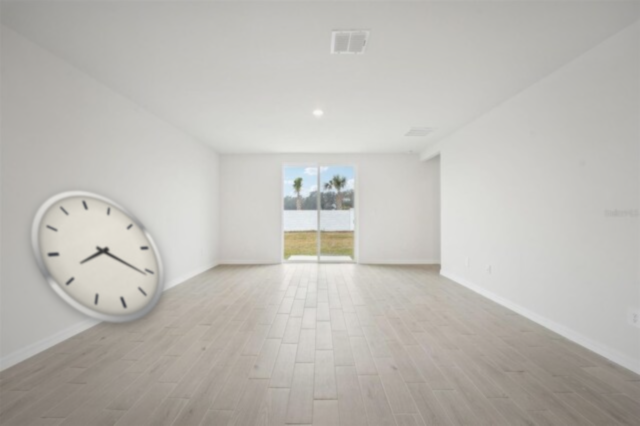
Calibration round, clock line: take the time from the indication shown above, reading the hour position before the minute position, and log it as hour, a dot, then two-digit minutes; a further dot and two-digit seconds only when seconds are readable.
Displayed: 8.21
